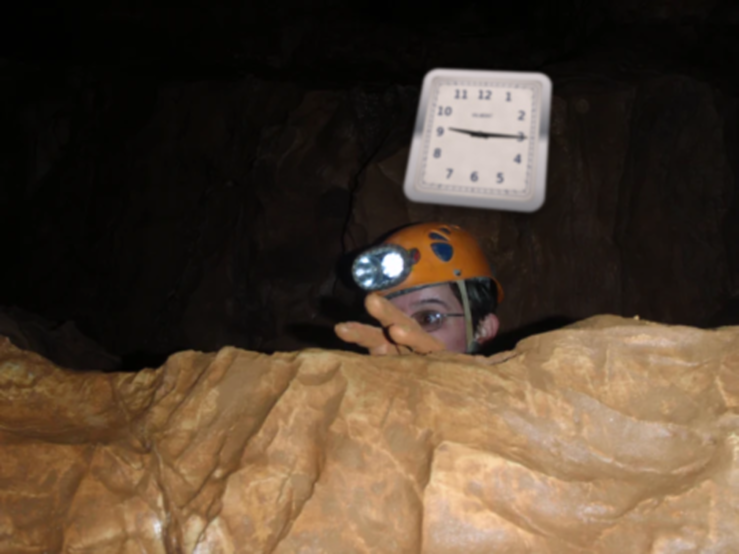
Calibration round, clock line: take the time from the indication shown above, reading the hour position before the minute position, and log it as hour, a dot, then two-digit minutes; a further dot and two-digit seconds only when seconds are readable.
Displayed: 9.15
